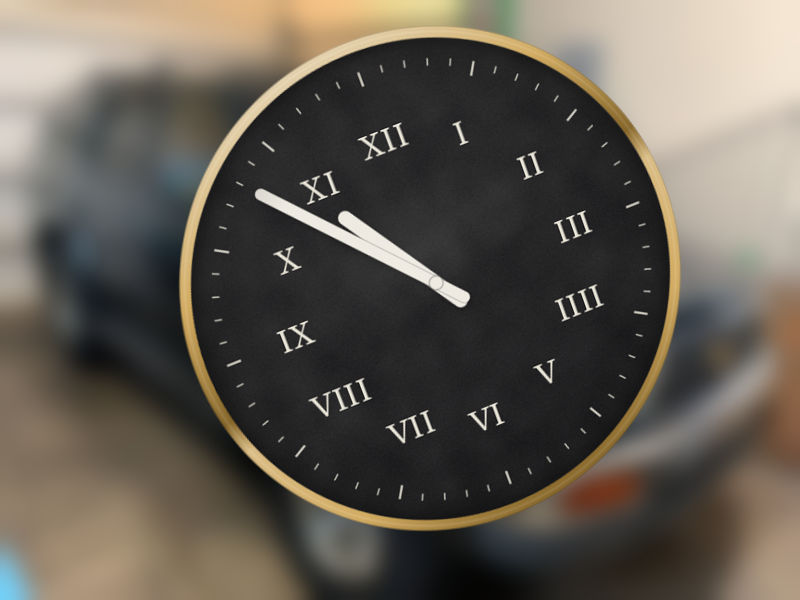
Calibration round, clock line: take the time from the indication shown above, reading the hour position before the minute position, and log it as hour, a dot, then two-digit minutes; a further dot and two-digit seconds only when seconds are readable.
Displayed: 10.53
